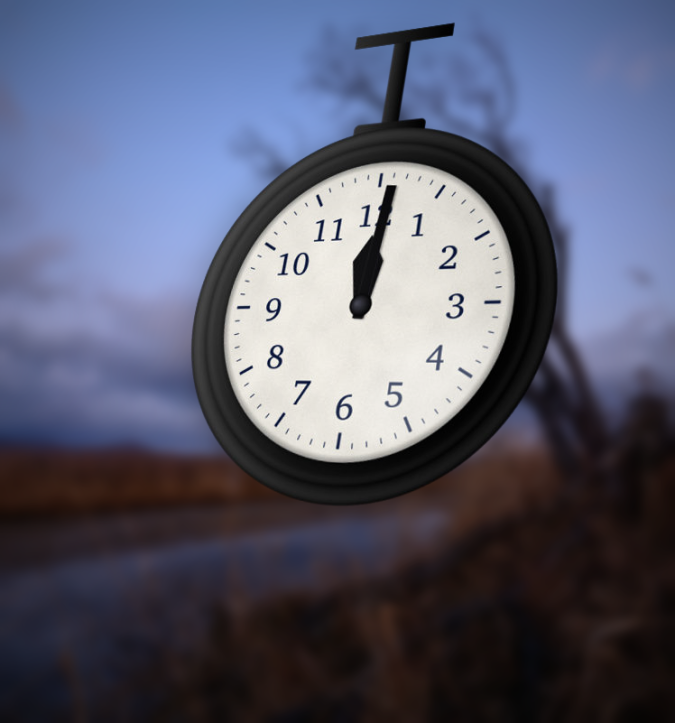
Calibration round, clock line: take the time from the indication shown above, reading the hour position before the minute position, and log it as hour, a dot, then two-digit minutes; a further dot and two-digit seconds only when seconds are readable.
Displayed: 12.01
